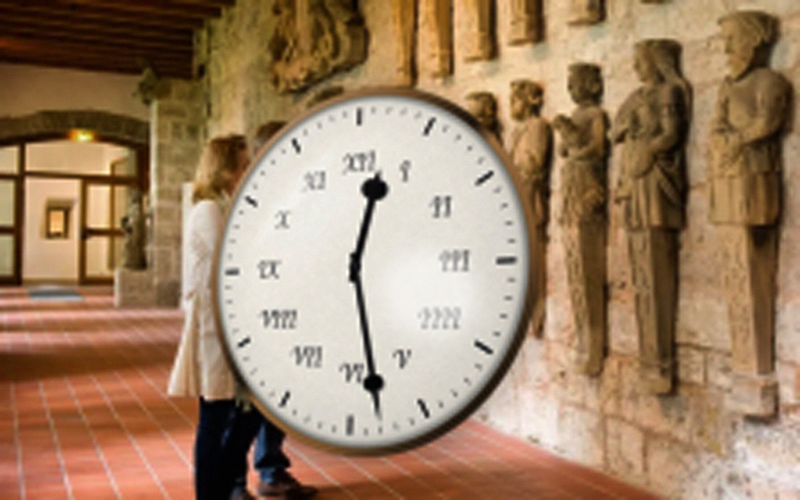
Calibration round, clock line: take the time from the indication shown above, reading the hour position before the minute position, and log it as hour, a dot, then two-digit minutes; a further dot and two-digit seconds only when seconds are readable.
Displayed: 12.28
